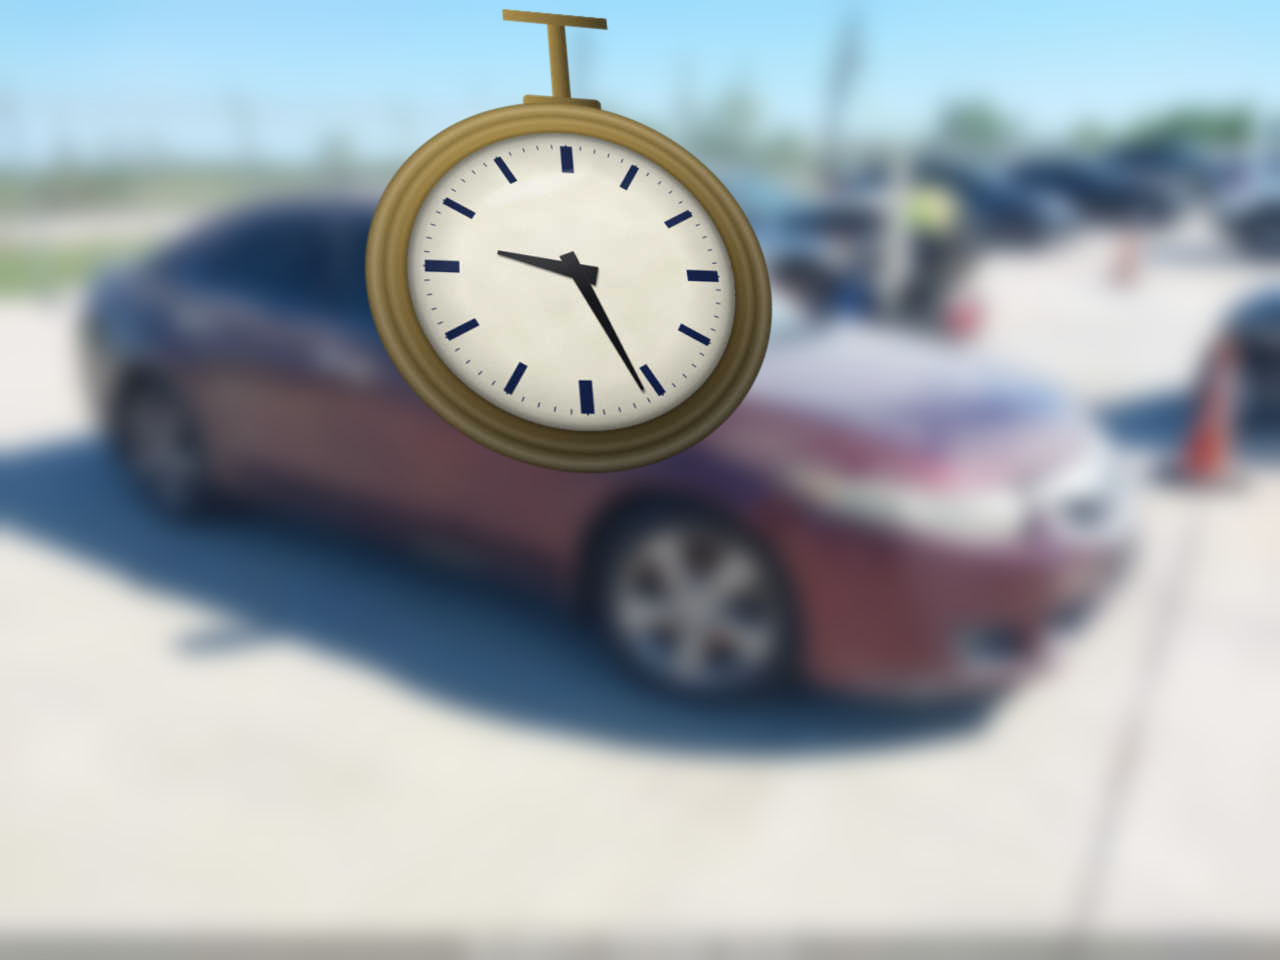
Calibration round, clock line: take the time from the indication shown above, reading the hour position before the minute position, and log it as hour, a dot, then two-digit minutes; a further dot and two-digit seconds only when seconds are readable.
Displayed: 9.26
